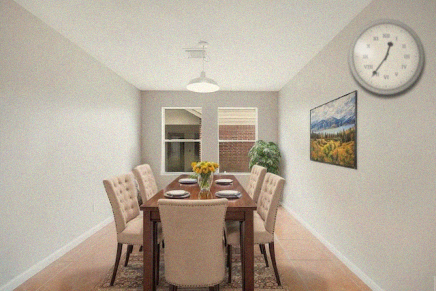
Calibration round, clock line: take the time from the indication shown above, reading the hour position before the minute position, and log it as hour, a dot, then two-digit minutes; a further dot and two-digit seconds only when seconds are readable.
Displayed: 12.36
